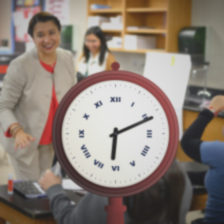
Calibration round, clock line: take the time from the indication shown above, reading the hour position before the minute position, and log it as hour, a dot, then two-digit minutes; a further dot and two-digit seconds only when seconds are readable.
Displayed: 6.11
